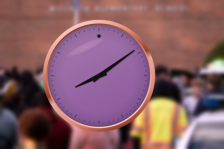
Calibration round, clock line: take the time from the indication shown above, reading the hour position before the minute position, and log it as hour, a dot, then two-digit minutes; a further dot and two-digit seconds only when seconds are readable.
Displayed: 8.09
